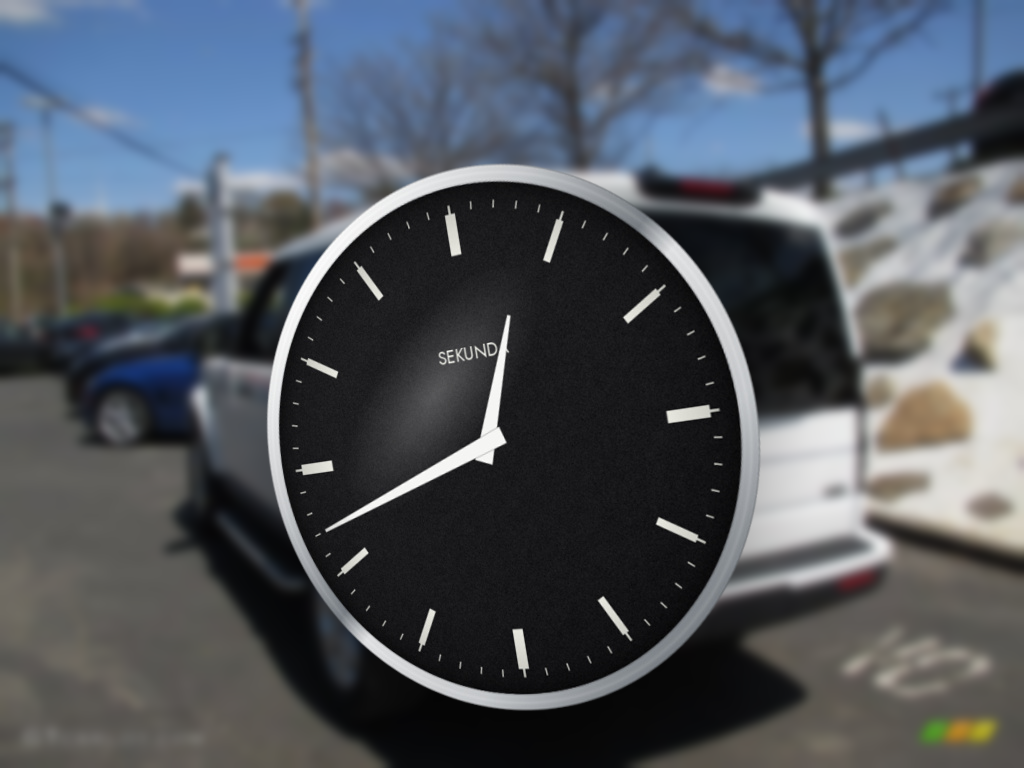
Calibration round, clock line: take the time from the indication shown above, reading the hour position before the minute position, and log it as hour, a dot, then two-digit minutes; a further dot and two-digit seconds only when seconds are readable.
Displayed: 12.42
